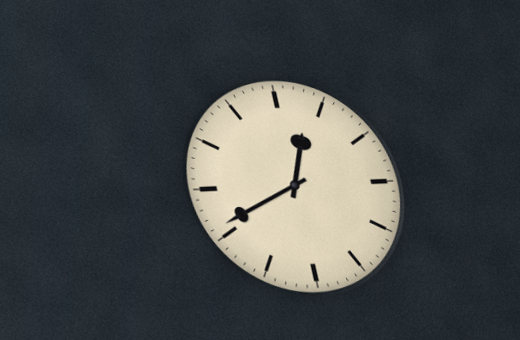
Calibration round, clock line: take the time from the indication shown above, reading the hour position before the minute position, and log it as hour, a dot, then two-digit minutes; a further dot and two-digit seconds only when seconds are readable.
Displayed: 12.41
